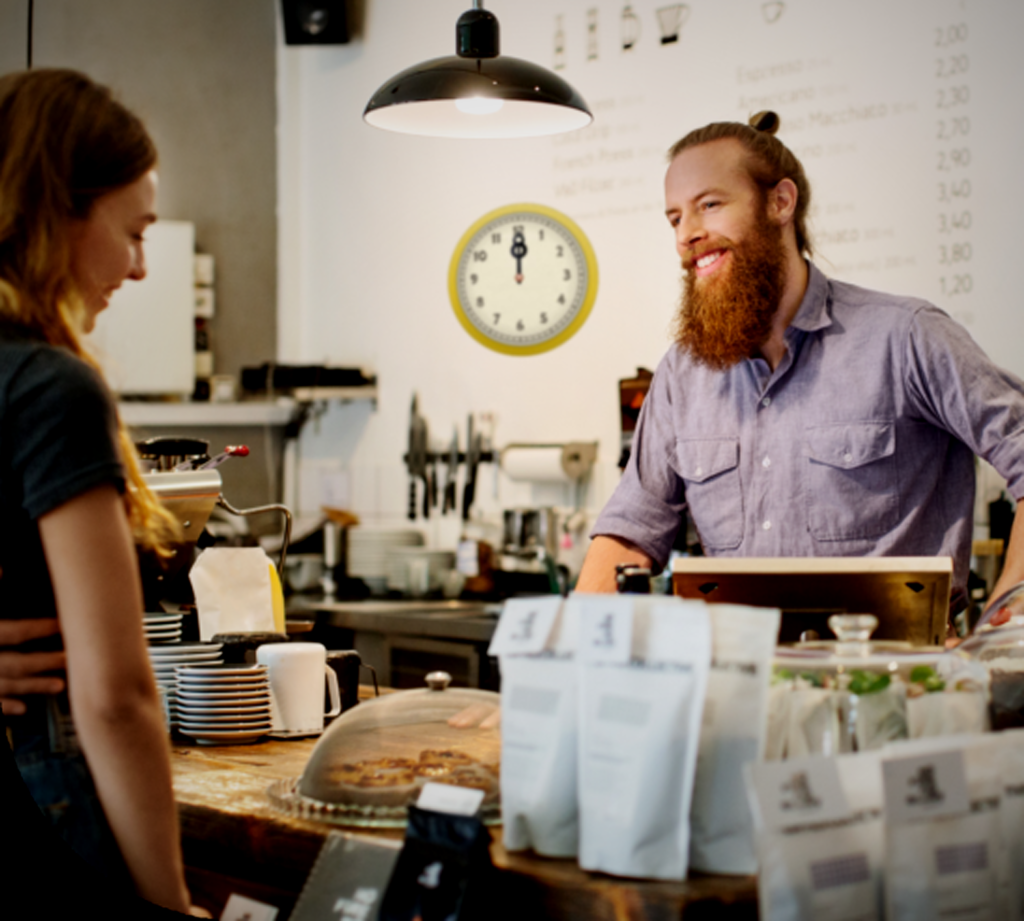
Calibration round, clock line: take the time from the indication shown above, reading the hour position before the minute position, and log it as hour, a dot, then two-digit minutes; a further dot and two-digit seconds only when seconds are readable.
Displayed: 12.00
